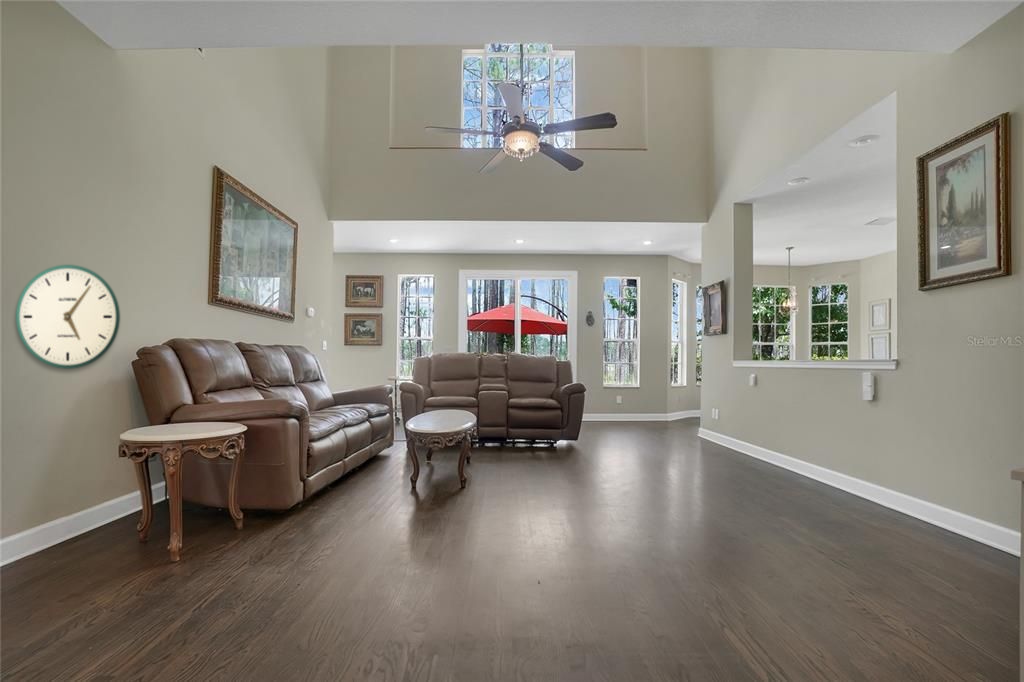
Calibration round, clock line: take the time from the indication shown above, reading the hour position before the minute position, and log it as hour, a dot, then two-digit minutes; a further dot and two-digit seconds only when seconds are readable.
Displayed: 5.06
